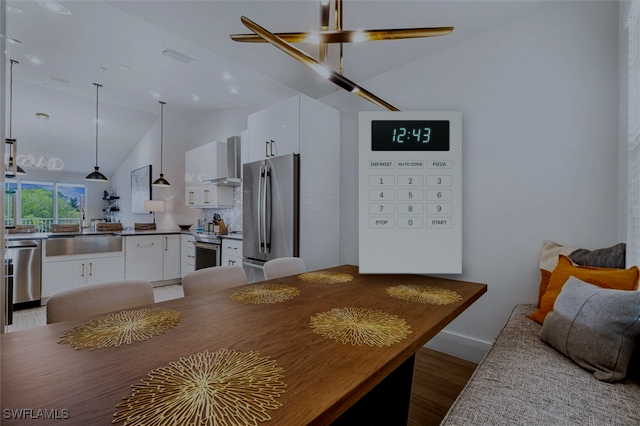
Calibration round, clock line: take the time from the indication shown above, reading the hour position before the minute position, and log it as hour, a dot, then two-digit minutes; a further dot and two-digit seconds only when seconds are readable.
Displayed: 12.43
